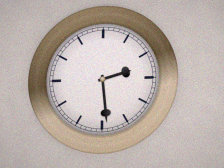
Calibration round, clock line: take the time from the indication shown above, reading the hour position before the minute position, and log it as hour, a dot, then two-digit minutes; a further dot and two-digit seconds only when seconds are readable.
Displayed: 2.29
